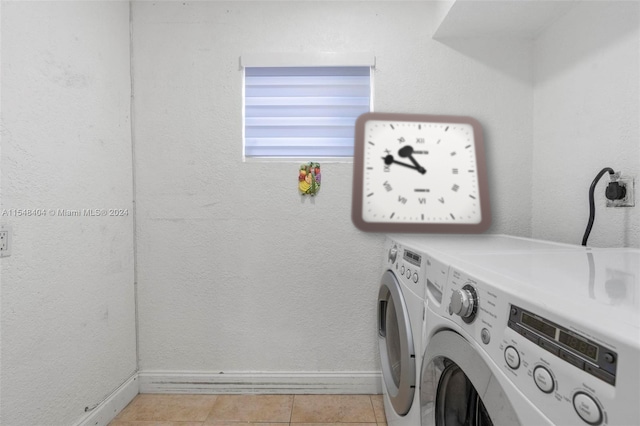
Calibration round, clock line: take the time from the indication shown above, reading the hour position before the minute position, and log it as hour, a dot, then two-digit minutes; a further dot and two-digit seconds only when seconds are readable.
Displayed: 10.48
